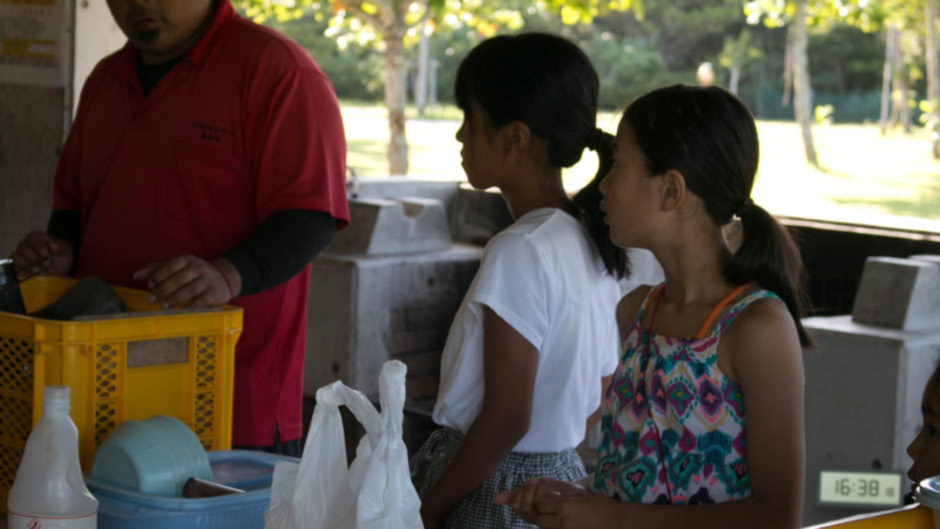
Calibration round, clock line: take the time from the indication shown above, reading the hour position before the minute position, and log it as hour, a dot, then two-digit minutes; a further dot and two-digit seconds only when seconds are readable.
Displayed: 16.38
